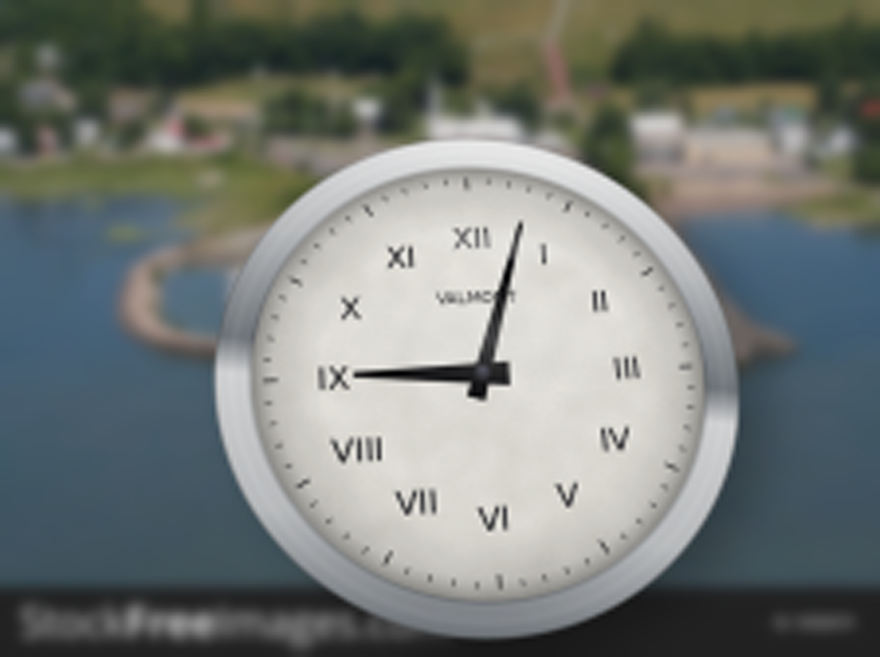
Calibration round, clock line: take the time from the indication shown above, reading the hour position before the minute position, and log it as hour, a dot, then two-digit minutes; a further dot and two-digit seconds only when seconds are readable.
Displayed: 9.03
